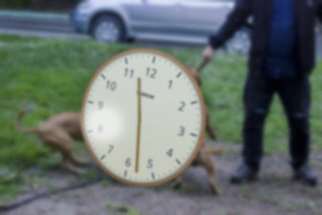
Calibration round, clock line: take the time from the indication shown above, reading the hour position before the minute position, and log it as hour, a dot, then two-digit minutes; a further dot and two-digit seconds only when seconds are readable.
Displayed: 11.28
